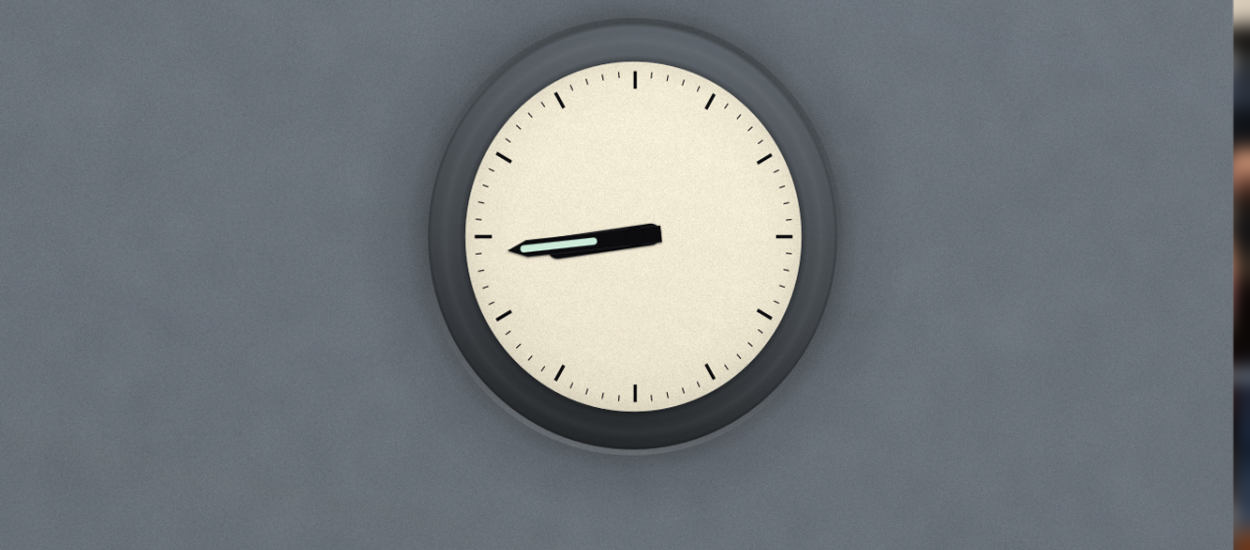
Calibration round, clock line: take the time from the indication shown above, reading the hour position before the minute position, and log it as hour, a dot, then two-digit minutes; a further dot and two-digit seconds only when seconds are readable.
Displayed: 8.44
